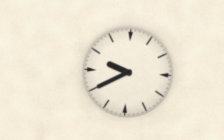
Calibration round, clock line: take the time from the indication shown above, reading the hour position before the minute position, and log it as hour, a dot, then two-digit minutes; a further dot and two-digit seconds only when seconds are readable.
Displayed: 9.40
